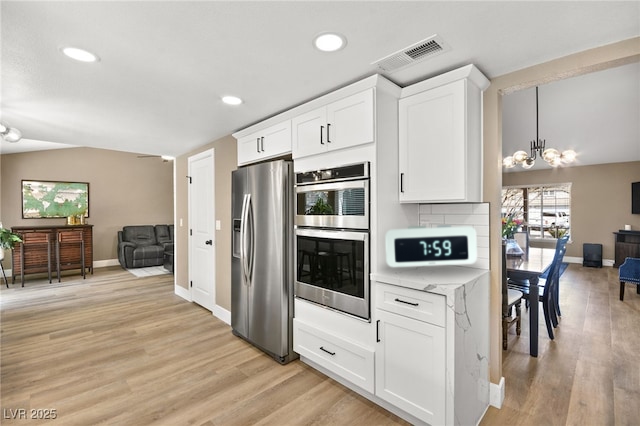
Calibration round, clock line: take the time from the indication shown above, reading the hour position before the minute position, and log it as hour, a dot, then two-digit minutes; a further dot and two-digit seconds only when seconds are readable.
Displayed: 7.59
